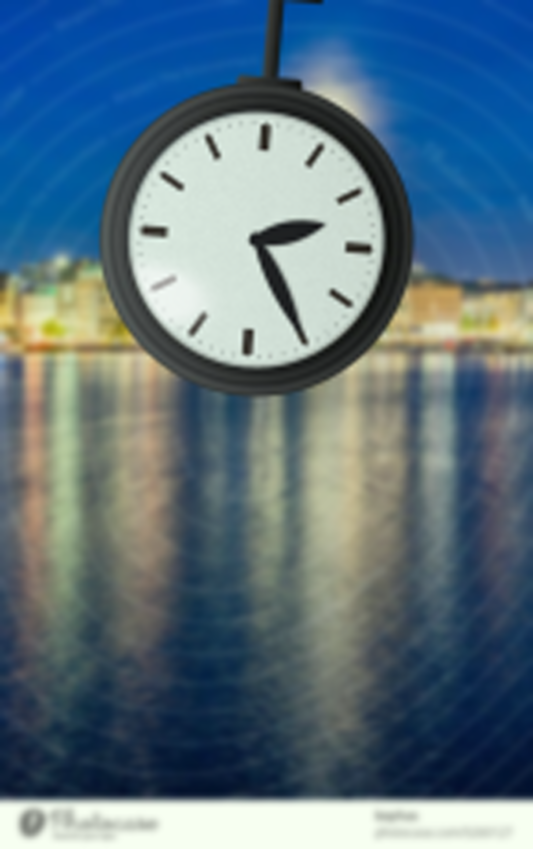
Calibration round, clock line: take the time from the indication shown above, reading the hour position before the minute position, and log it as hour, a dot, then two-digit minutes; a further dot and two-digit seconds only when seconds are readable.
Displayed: 2.25
